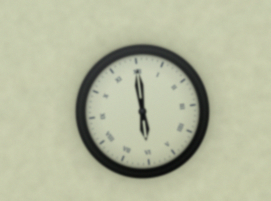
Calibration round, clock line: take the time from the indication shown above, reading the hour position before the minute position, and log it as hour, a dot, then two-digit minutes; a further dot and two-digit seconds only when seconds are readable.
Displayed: 6.00
